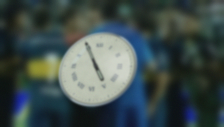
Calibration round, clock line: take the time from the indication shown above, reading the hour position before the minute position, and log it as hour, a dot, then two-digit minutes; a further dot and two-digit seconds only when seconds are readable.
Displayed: 4.55
